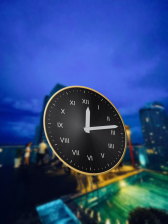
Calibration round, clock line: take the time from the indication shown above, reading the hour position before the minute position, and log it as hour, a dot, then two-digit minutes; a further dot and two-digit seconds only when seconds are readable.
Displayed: 12.13
